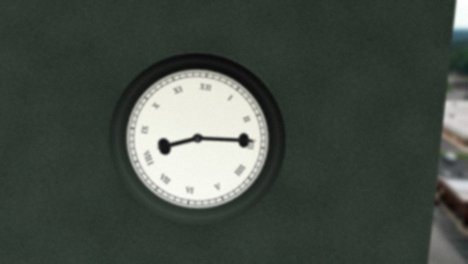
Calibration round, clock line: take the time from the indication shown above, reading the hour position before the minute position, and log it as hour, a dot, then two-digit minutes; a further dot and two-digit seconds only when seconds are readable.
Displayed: 8.14
